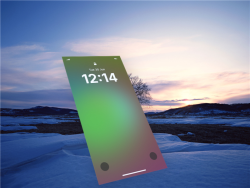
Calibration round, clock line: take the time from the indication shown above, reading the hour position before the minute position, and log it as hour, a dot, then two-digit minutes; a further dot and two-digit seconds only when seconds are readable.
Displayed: 12.14
